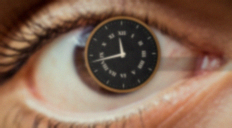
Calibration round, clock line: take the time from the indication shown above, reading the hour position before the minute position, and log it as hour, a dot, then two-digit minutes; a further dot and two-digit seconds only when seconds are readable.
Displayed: 11.43
